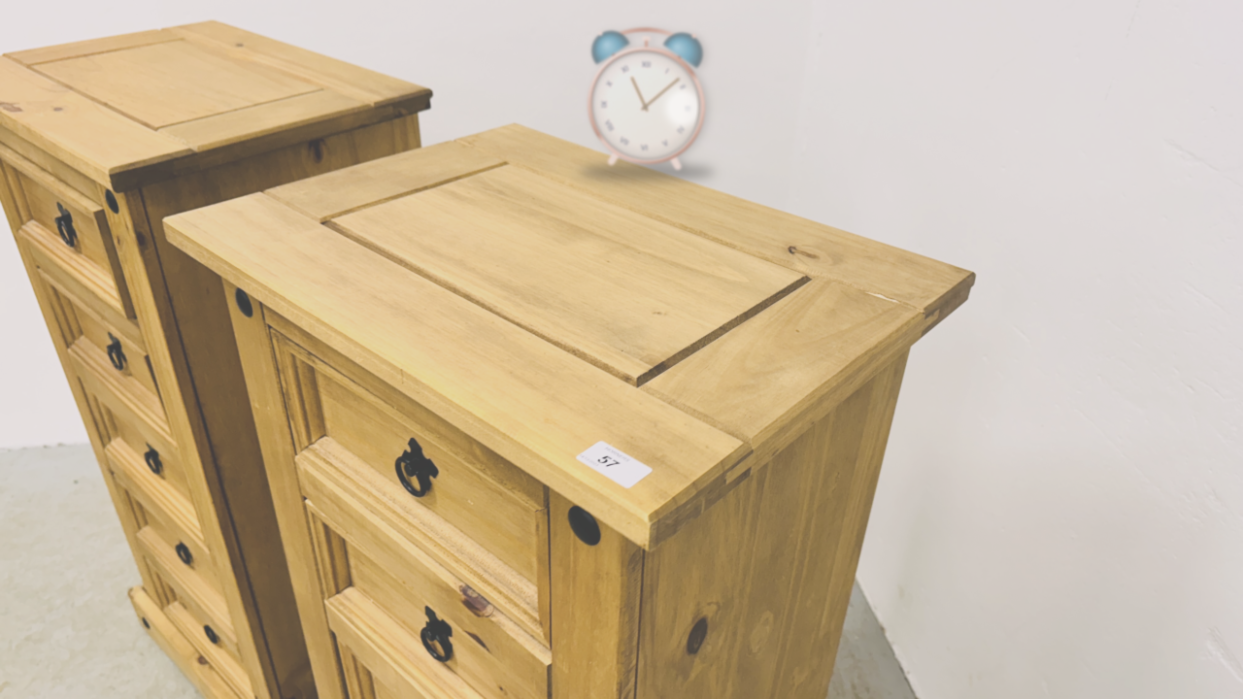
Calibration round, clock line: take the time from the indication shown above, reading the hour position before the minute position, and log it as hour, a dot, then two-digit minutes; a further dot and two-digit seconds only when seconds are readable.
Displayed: 11.08
